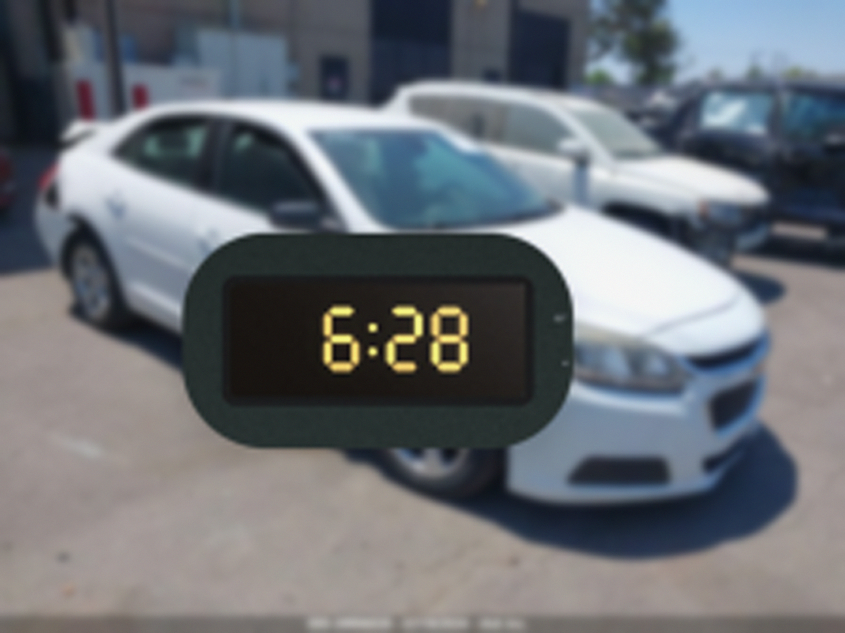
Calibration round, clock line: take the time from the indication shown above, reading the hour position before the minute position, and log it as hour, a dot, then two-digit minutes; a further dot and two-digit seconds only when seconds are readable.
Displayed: 6.28
